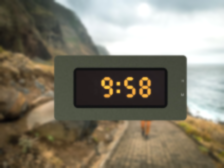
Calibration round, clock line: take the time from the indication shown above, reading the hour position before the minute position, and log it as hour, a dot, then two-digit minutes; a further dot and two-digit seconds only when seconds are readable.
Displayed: 9.58
